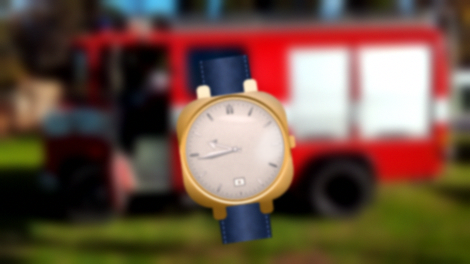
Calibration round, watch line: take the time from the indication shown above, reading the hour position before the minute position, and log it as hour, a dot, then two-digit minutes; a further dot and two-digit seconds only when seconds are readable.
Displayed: 9.44
